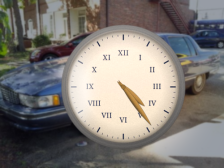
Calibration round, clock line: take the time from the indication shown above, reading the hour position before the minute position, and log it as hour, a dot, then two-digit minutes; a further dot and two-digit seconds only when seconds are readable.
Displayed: 4.24
